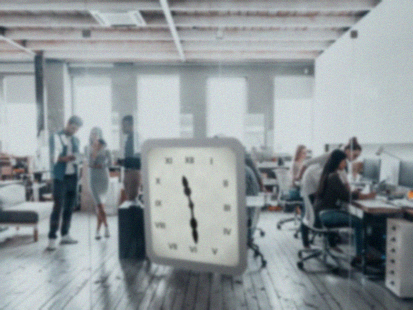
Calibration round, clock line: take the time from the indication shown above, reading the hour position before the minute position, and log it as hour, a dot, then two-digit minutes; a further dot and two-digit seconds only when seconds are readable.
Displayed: 11.29
